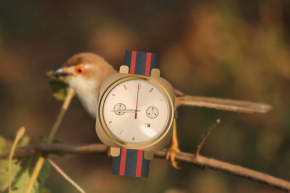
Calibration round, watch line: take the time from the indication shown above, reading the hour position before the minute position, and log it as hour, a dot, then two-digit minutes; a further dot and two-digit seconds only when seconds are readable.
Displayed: 8.44
